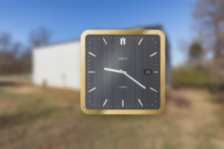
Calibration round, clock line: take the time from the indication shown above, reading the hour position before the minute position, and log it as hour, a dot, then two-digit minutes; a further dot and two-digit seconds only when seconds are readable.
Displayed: 9.21
